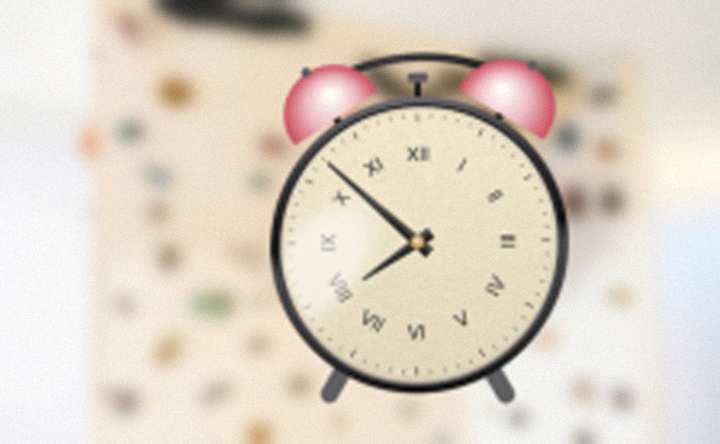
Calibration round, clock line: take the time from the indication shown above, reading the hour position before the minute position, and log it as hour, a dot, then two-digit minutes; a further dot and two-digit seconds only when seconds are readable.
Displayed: 7.52
